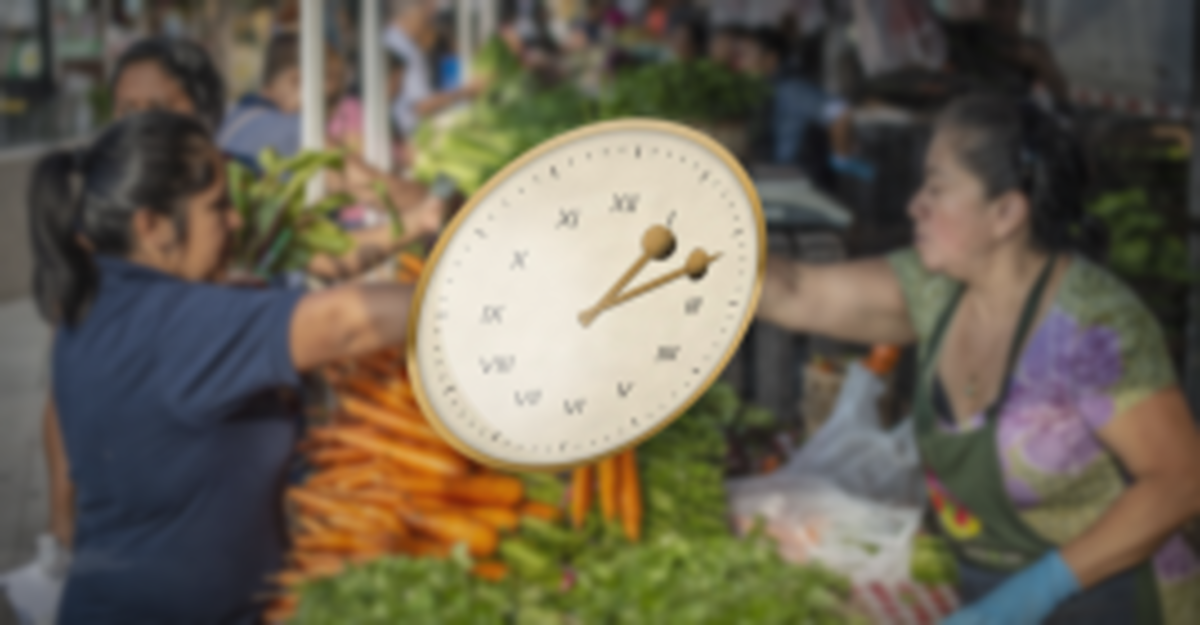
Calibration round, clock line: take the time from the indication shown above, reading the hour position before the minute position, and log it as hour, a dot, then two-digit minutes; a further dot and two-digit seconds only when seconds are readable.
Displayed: 1.11
